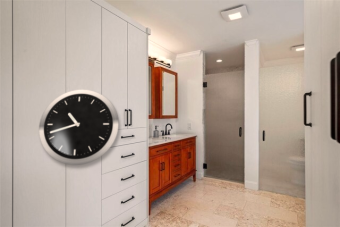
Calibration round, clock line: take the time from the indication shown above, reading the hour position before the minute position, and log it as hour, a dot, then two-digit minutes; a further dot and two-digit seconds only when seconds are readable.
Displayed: 10.42
